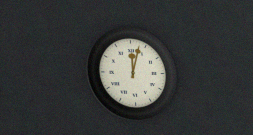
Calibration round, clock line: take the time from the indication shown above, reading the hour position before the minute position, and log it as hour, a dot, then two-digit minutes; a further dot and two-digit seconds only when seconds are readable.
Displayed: 12.03
